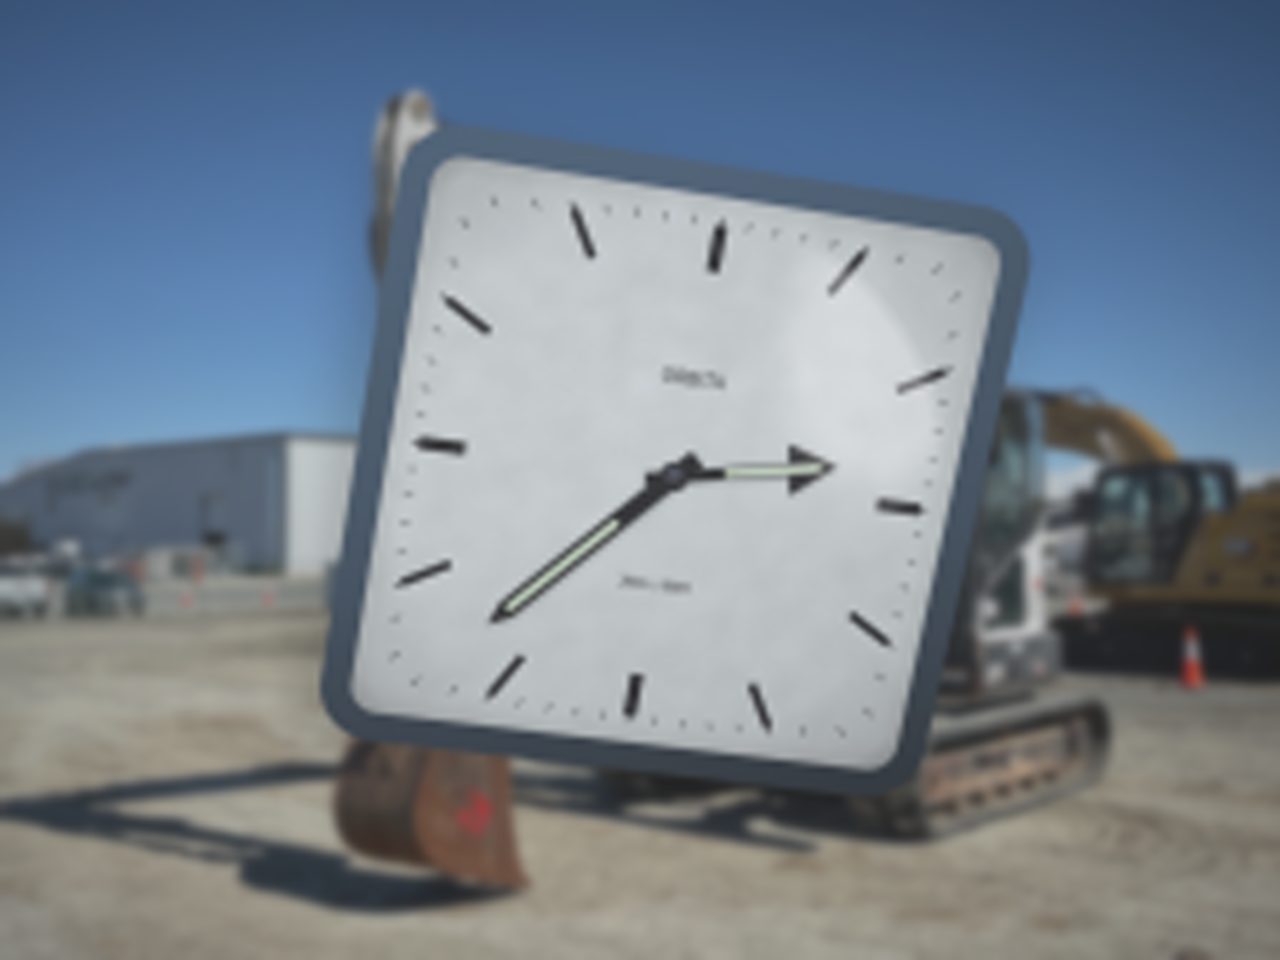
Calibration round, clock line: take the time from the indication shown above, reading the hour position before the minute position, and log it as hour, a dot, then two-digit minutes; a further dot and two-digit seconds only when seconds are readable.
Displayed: 2.37
